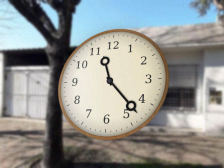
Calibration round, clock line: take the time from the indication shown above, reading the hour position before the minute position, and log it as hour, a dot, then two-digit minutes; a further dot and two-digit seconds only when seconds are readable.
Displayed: 11.23
